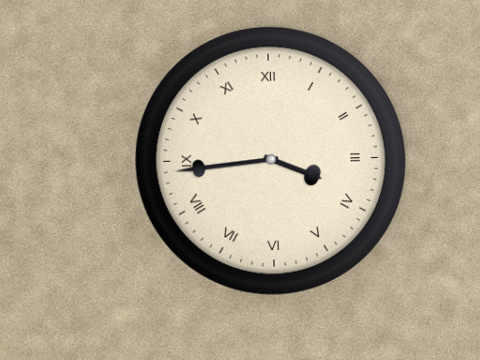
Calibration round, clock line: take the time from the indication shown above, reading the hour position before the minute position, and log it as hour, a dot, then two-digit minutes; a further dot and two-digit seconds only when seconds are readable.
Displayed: 3.44
